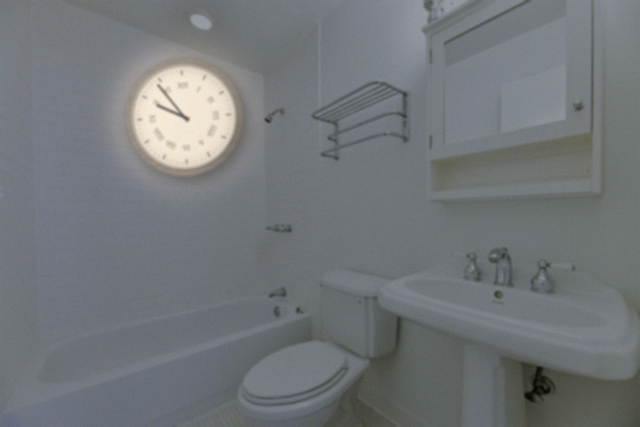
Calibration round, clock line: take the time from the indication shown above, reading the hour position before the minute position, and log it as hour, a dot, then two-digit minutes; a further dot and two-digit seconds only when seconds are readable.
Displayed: 9.54
